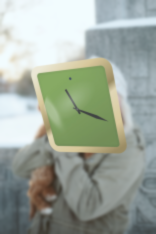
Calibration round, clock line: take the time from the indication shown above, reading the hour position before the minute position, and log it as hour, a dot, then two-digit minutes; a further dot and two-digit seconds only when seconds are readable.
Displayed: 11.19
